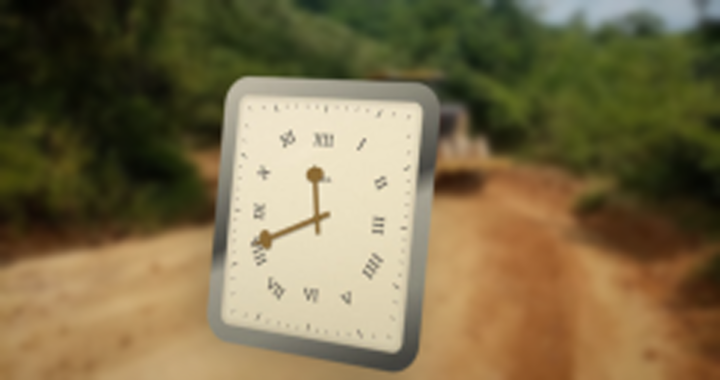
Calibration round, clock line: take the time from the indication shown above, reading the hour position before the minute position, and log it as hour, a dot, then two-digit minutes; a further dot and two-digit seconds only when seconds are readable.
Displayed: 11.41
